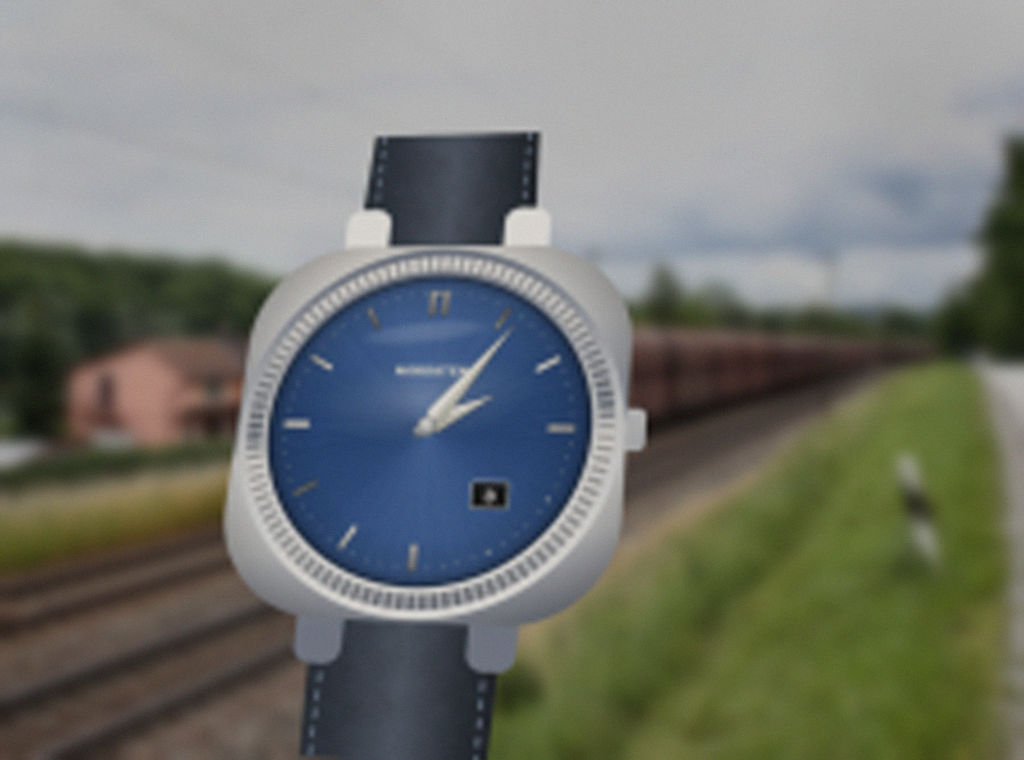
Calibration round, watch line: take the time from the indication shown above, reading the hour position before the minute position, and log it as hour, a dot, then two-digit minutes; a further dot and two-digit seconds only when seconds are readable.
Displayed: 2.06
